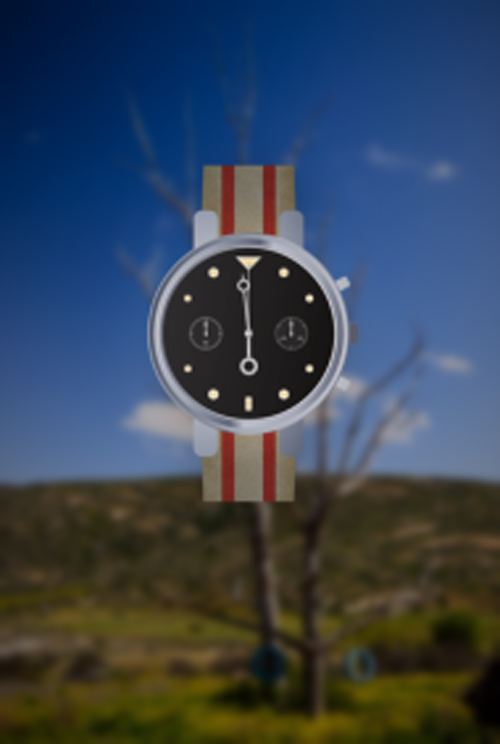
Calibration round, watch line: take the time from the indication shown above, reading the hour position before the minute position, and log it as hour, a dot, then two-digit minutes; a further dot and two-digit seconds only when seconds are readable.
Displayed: 5.59
